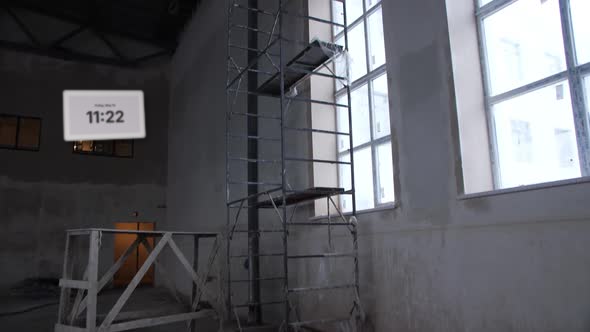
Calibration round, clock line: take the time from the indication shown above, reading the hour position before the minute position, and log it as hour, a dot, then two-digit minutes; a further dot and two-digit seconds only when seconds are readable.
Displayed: 11.22
